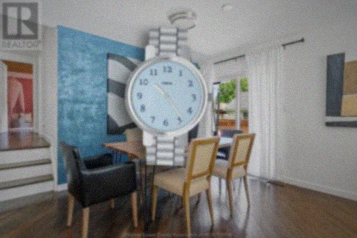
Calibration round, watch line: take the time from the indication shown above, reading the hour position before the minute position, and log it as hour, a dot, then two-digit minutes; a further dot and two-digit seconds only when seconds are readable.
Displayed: 10.24
